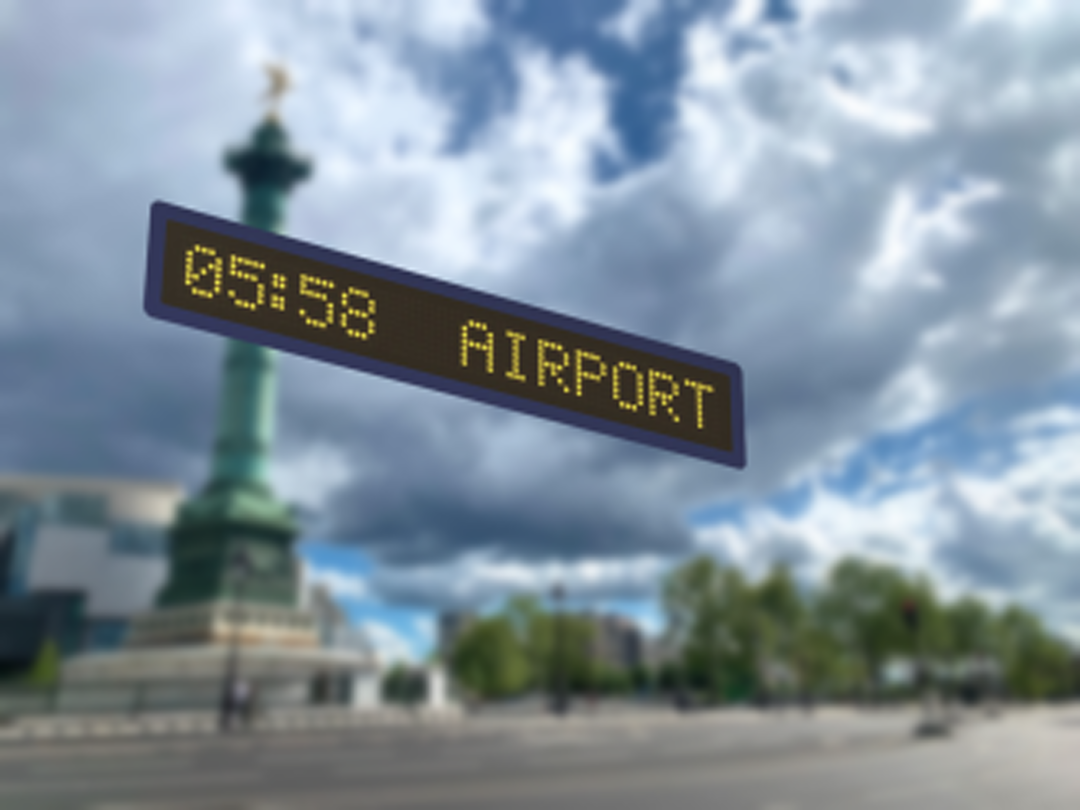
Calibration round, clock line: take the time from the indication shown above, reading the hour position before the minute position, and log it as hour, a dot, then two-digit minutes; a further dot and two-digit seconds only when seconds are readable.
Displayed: 5.58
